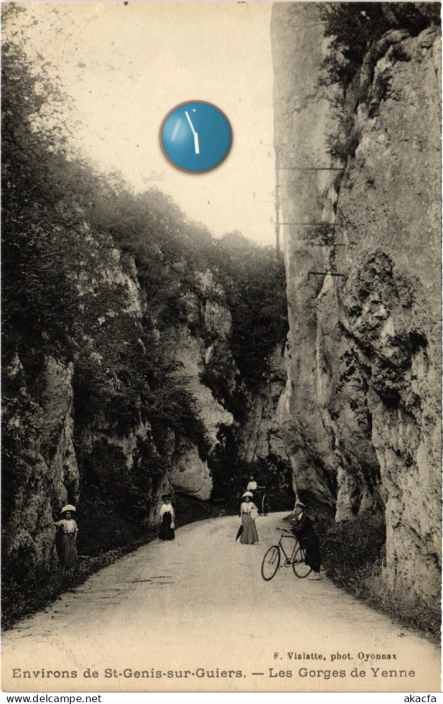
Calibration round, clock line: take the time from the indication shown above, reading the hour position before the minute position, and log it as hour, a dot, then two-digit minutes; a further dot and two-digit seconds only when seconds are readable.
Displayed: 5.57
